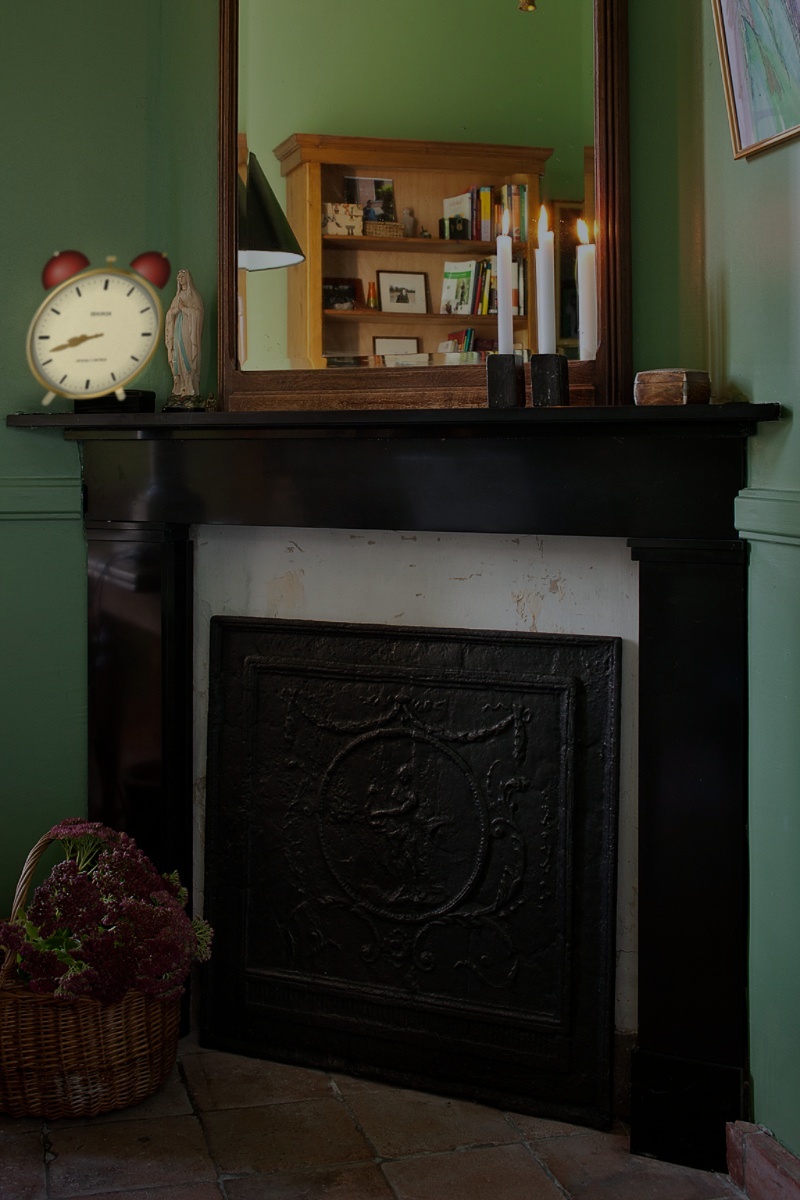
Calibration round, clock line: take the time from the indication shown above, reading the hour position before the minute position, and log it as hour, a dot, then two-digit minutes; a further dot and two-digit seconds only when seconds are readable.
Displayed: 8.42
